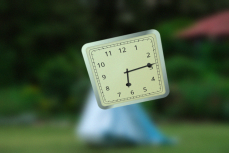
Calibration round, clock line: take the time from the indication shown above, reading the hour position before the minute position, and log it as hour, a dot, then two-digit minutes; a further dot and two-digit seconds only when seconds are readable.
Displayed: 6.14
